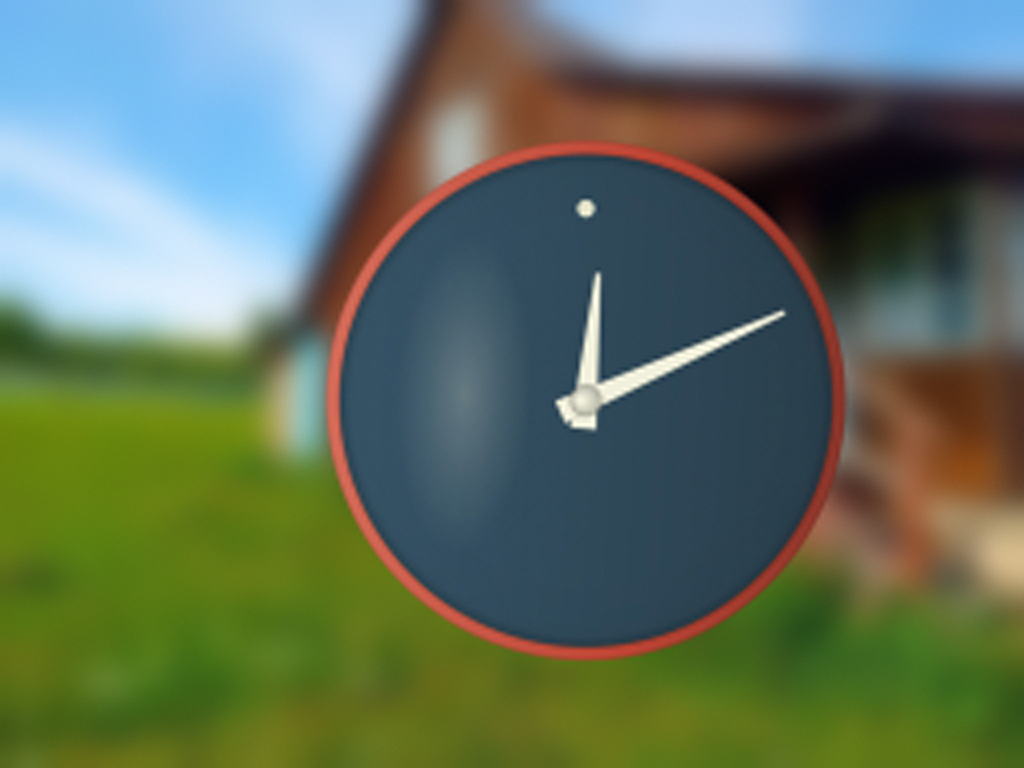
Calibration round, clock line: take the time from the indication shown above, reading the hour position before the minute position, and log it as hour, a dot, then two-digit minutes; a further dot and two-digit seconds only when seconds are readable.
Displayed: 12.11
